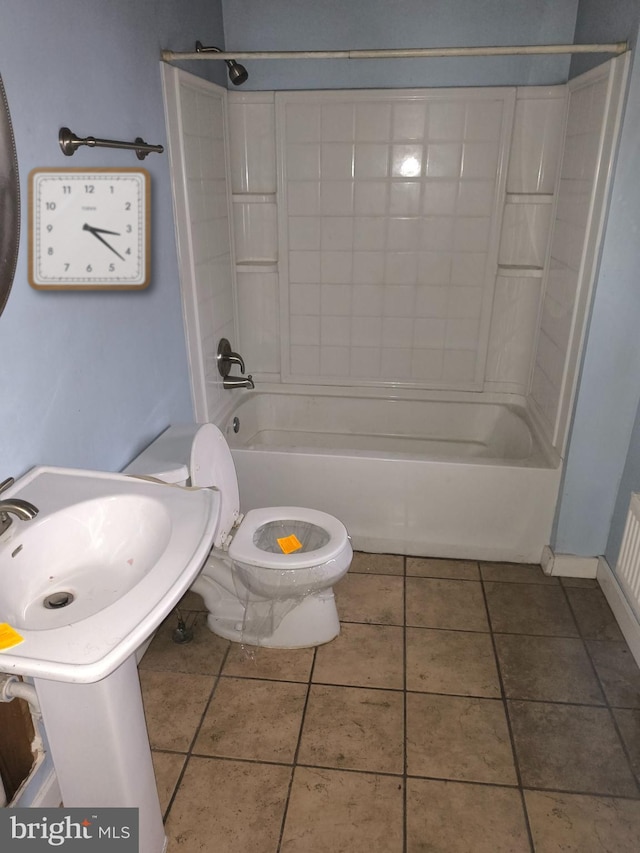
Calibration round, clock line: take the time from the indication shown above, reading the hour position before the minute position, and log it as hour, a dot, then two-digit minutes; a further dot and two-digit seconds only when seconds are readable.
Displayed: 3.22
